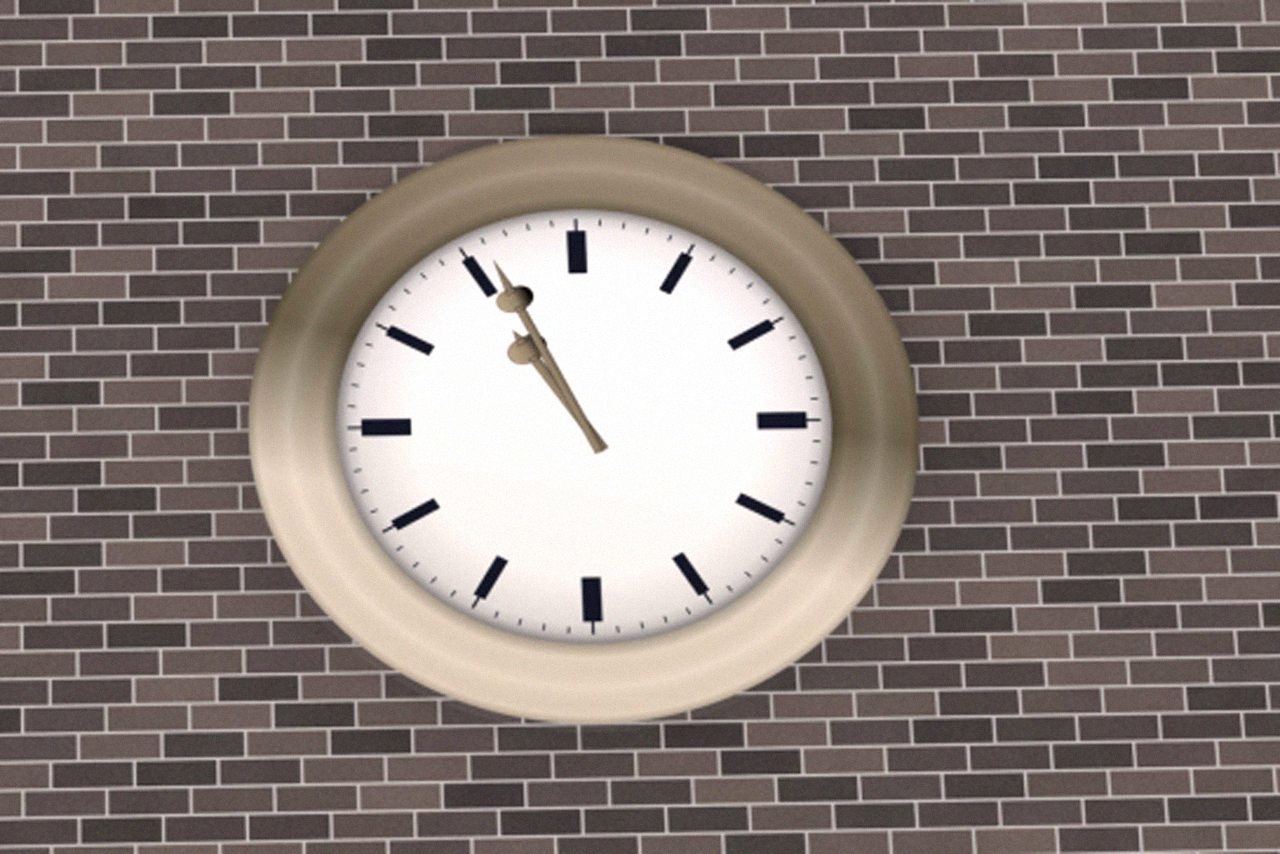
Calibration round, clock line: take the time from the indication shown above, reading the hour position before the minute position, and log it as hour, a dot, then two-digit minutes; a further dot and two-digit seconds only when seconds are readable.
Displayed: 10.56
